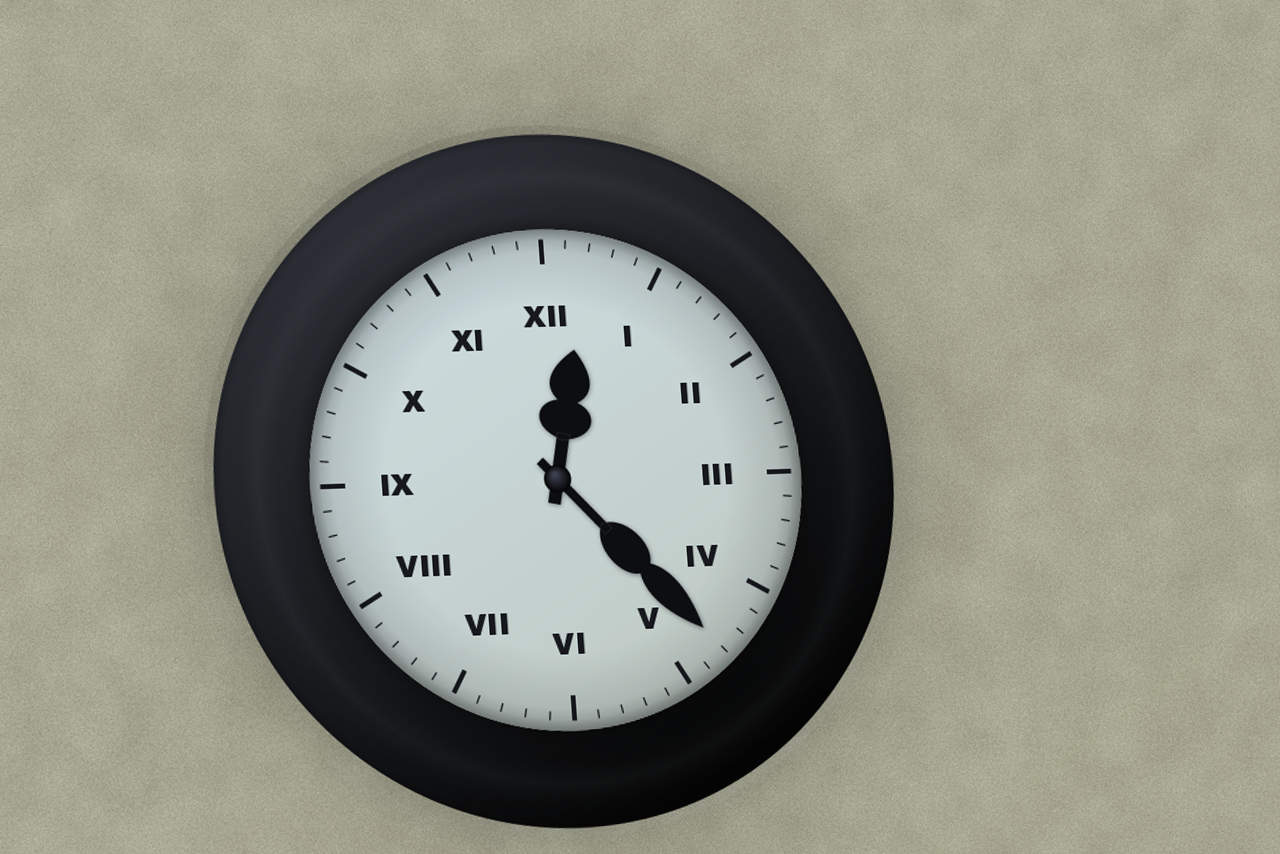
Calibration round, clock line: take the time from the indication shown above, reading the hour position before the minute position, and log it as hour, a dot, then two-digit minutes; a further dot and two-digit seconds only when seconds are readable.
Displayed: 12.23
